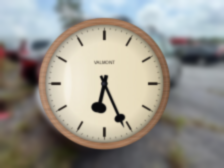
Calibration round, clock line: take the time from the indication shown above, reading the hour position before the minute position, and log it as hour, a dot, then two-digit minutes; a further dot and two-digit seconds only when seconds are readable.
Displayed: 6.26
